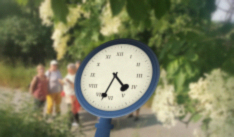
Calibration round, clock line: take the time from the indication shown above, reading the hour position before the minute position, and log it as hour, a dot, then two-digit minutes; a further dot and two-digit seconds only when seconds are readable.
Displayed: 4.33
